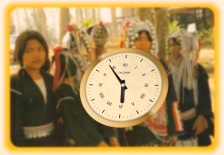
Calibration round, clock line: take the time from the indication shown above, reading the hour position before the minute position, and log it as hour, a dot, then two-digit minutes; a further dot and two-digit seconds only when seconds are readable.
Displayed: 5.54
